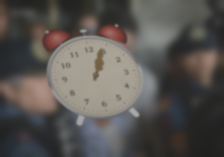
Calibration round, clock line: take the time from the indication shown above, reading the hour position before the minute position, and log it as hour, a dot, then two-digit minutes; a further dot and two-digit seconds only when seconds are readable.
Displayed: 1.04
